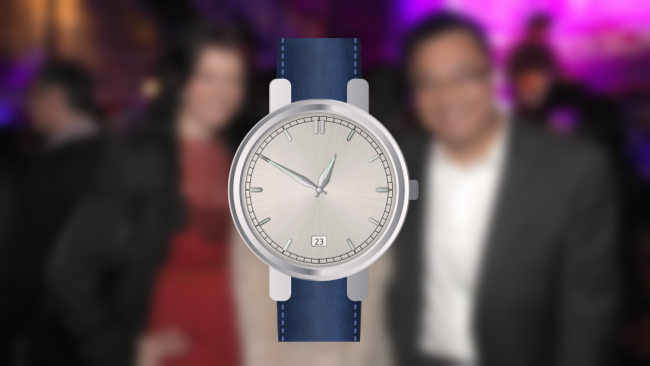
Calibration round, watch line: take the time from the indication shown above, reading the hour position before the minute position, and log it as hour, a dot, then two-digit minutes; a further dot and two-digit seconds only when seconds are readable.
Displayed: 12.50
